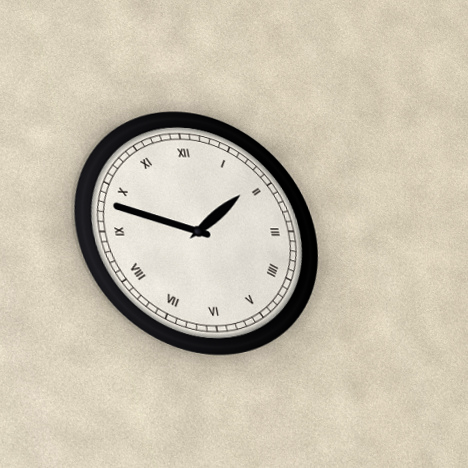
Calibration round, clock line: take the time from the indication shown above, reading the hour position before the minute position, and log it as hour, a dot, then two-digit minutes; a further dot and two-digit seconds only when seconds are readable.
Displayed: 1.48
